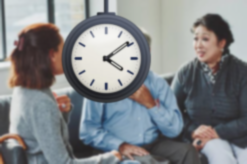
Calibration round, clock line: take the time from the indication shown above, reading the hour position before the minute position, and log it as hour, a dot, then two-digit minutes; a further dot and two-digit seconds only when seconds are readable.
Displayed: 4.09
